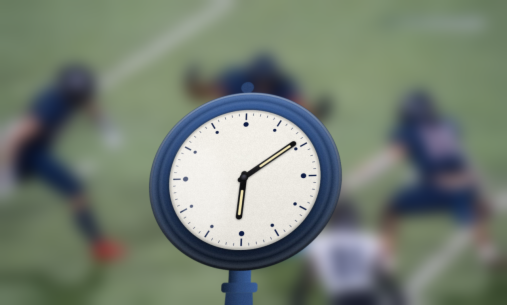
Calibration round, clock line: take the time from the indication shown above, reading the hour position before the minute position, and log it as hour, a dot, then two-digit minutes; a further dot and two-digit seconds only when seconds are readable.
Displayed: 6.09
